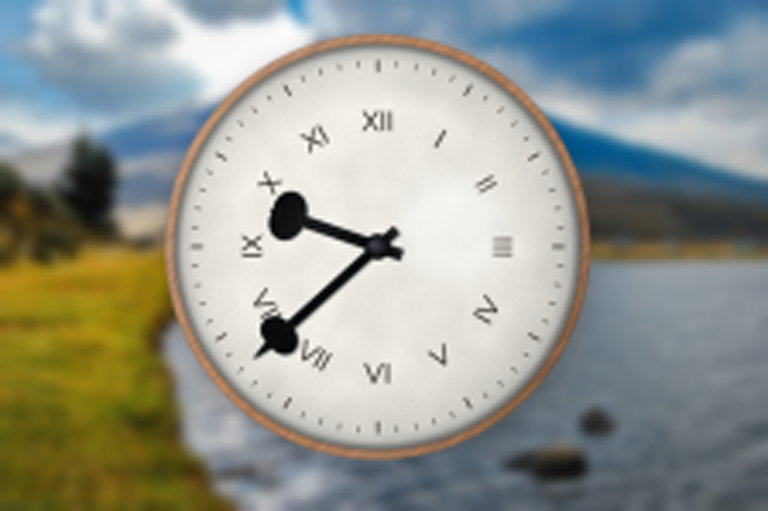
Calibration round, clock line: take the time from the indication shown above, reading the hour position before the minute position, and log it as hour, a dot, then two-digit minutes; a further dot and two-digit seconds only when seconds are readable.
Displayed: 9.38
